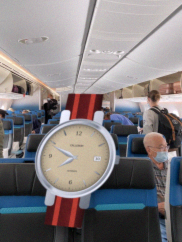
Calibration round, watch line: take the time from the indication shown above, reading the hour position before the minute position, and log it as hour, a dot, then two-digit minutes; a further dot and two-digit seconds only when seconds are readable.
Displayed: 7.49
